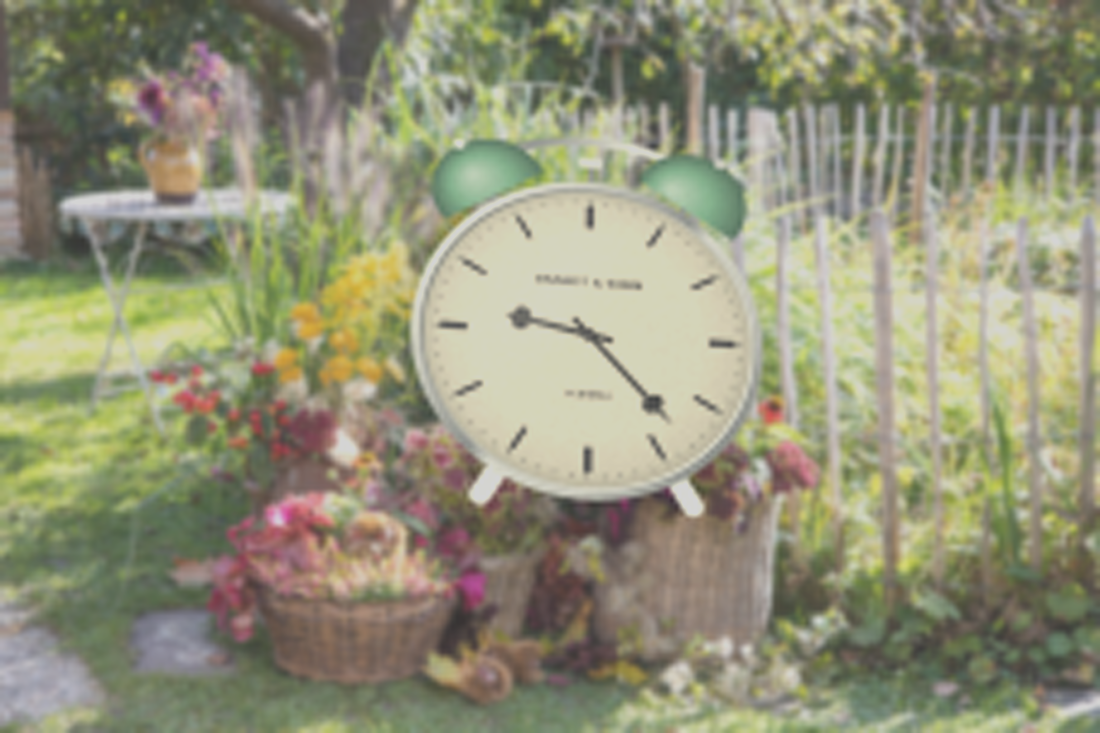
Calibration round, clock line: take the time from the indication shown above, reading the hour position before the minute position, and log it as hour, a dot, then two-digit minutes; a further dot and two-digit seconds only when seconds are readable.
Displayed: 9.23
